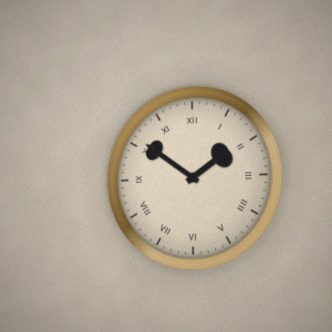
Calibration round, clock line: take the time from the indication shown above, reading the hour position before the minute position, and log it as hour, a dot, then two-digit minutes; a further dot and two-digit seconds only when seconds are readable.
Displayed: 1.51
